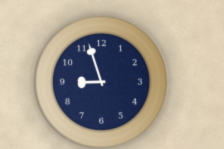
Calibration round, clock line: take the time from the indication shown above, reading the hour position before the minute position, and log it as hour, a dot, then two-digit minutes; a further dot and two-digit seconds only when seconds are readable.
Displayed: 8.57
